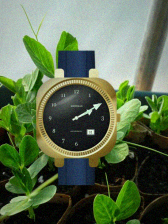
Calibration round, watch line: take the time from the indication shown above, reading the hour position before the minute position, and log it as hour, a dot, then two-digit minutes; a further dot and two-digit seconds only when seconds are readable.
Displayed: 2.10
